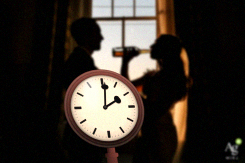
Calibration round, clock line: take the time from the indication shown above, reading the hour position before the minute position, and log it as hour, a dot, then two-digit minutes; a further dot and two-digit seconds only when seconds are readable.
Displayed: 2.01
